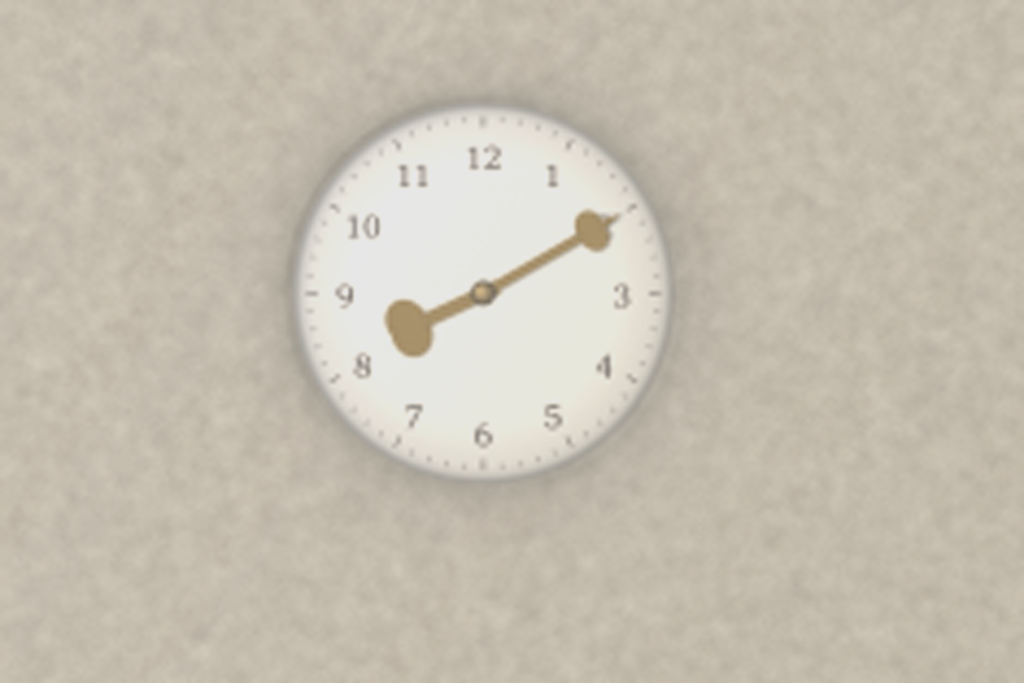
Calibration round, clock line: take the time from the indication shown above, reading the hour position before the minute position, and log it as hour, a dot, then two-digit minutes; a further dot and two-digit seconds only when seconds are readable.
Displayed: 8.10
